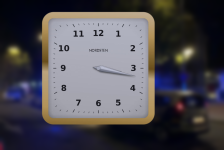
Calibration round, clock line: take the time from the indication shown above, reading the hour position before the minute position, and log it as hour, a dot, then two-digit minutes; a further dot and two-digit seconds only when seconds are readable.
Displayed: 3.17
